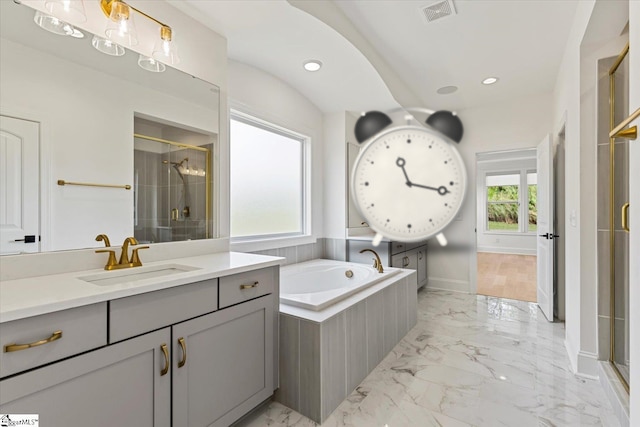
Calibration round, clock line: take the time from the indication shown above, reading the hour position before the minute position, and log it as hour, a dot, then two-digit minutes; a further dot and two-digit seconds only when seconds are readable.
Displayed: 11.17
